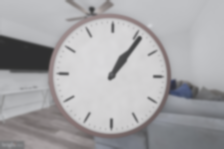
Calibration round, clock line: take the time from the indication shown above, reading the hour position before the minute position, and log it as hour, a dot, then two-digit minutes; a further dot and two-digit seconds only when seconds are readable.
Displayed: 1.06
